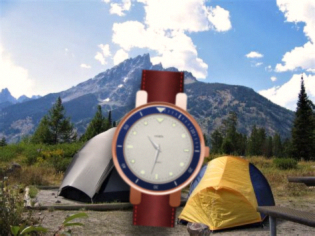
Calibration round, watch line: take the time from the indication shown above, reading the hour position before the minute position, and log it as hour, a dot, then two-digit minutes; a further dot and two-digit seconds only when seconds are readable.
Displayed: 10.32
